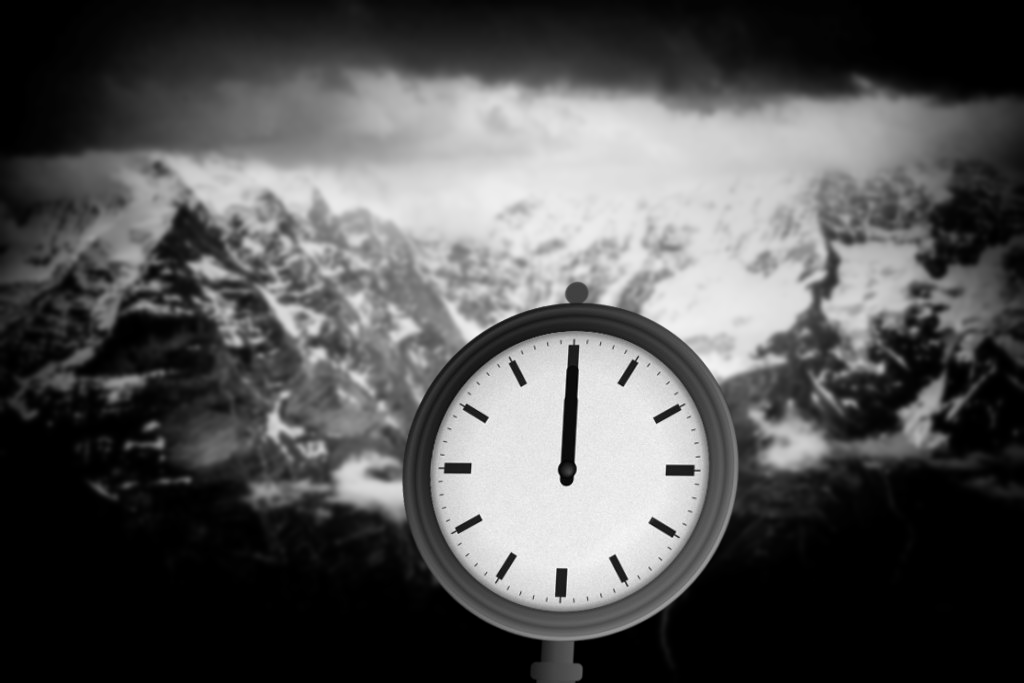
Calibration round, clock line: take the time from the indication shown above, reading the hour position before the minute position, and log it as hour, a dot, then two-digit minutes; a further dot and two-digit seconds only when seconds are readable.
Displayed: 12.00
